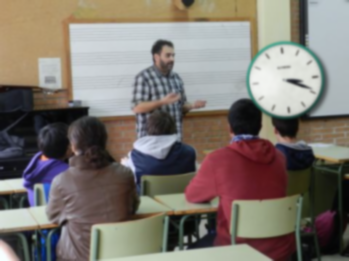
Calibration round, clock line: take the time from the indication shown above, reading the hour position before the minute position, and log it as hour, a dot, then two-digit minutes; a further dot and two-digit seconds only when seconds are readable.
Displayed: 3.19
